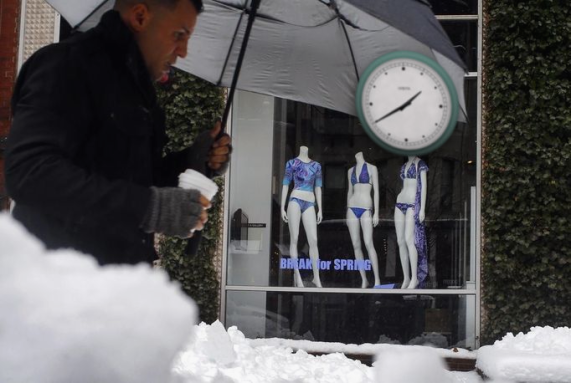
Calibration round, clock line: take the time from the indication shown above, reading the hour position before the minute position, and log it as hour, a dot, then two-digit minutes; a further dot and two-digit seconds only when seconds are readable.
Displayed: 1.40
